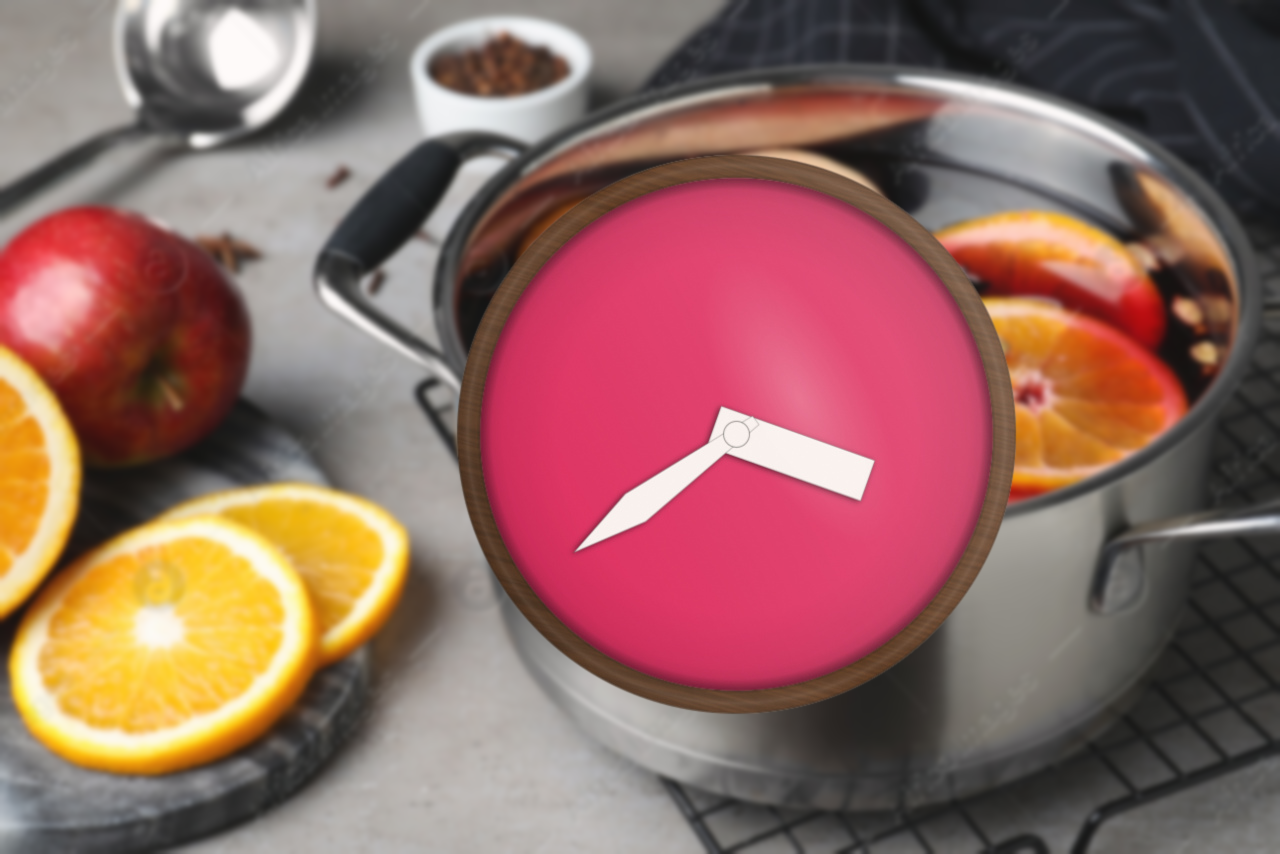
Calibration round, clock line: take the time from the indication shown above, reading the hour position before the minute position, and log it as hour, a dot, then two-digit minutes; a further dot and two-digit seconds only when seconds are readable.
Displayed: 3.39
